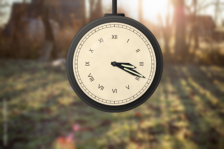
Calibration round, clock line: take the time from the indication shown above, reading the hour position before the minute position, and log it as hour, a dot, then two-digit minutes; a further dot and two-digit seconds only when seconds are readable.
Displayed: 3.19
